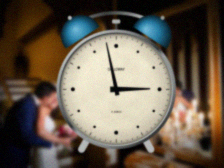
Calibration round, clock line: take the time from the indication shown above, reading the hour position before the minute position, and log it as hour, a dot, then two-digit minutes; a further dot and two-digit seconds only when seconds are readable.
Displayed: 2.58
